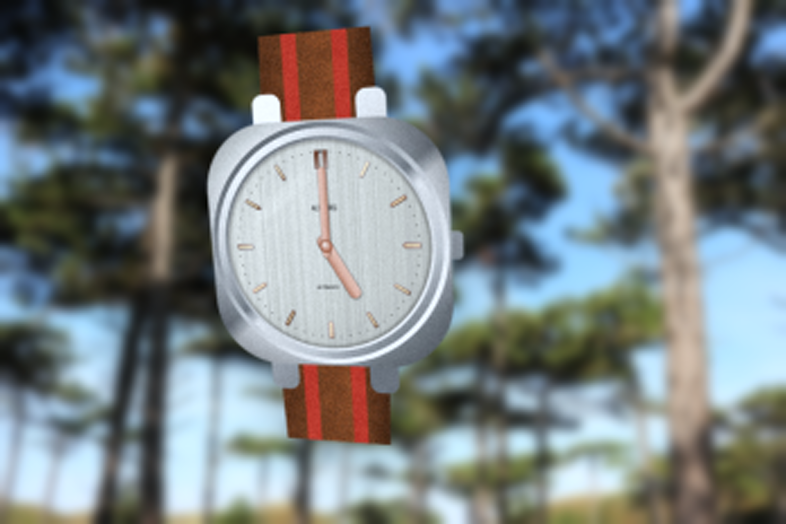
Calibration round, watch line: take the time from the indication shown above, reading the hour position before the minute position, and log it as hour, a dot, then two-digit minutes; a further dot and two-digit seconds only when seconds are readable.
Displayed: 5.00
